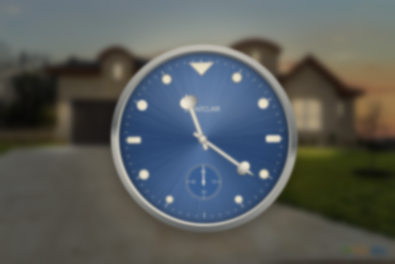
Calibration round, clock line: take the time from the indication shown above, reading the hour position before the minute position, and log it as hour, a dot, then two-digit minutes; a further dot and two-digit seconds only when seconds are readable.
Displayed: 11.21
